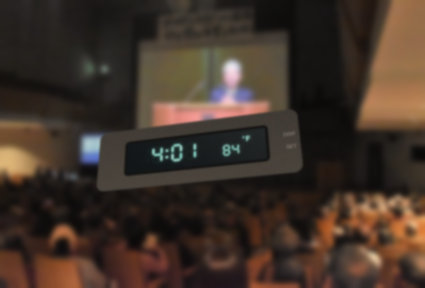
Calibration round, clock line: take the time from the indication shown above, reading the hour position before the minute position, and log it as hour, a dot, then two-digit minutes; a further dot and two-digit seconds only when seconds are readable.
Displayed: 4.01
